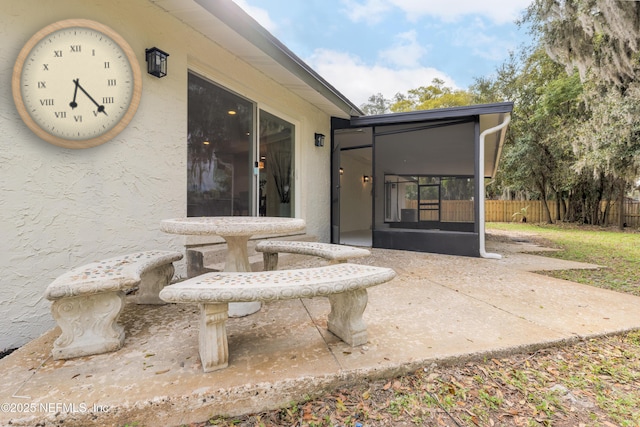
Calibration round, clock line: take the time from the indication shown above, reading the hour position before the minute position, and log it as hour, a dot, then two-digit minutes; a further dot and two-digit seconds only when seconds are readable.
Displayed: 6.23
